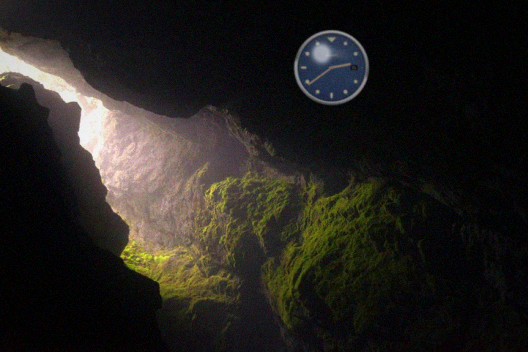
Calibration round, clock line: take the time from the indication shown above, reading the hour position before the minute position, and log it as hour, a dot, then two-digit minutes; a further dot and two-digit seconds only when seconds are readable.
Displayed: 2.39
